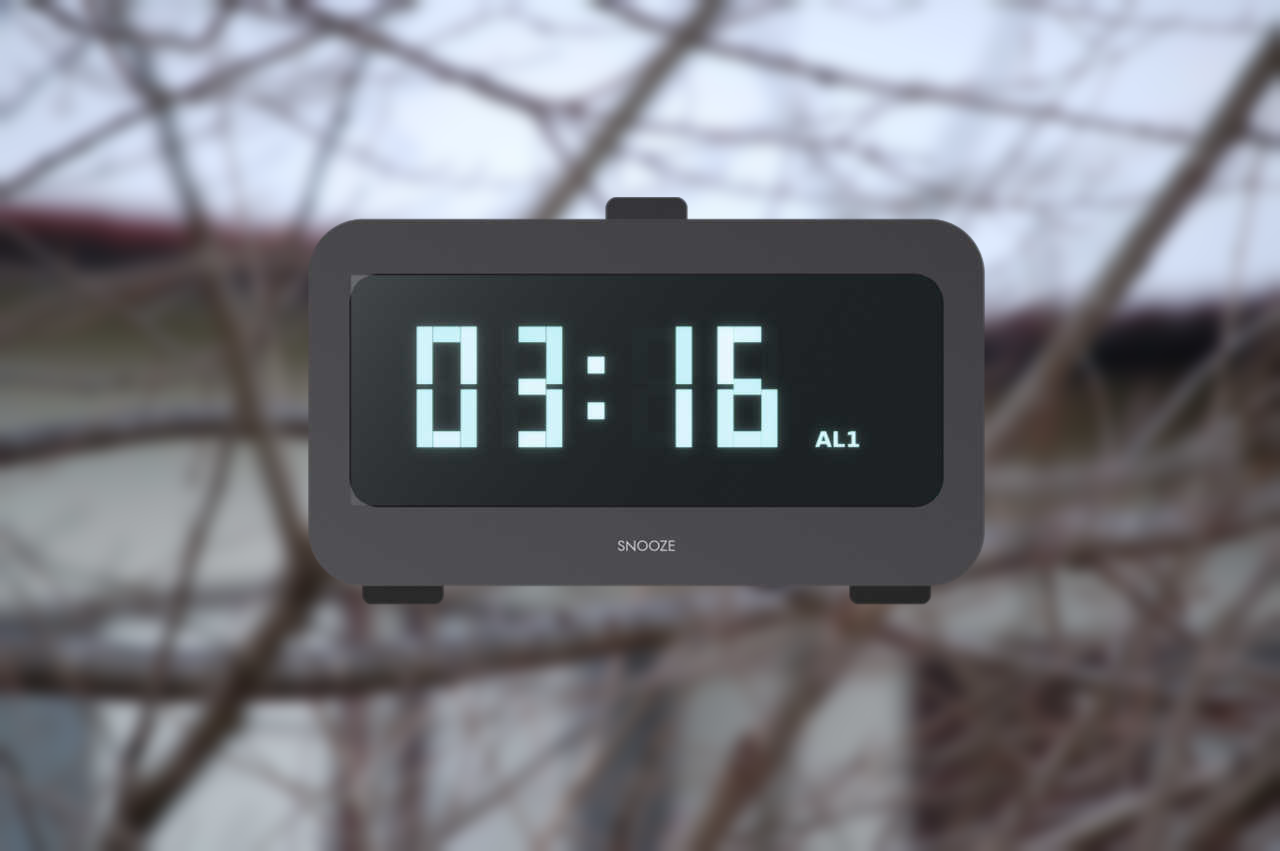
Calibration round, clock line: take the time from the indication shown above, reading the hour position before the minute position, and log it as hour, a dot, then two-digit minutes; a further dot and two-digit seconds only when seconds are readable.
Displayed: 3.16
